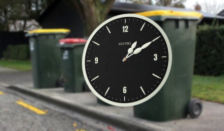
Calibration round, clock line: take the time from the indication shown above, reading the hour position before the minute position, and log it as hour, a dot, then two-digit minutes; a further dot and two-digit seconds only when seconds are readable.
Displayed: 1.10
